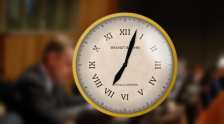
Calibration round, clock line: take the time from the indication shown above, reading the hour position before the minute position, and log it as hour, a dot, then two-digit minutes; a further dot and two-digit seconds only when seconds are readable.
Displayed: 7.03
